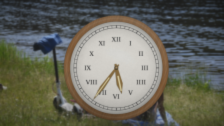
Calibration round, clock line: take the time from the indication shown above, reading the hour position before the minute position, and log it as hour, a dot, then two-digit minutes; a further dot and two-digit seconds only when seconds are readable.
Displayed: 5.36
